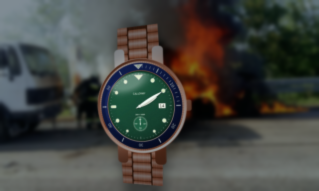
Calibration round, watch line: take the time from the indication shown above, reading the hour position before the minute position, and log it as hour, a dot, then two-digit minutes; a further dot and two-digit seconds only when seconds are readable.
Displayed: 2.10
